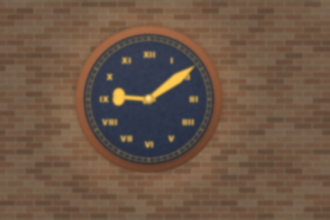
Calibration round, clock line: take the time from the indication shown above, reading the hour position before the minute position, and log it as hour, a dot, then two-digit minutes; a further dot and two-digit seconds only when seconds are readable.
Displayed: 9.09
